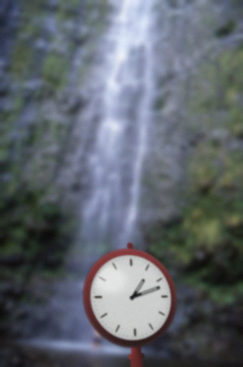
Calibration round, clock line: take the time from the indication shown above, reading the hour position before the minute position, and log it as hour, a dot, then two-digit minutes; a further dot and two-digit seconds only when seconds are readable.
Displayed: 1.12
